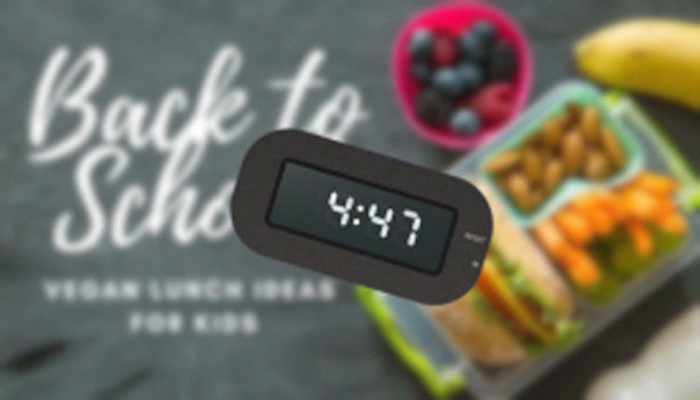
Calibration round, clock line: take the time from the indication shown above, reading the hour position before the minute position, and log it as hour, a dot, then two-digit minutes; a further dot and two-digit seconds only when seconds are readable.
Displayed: 4.47
